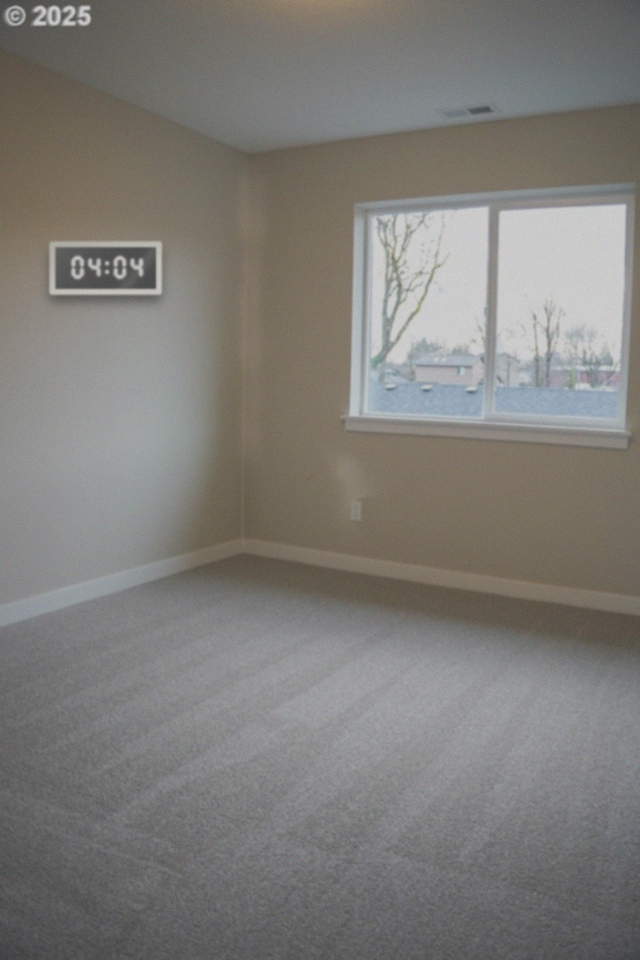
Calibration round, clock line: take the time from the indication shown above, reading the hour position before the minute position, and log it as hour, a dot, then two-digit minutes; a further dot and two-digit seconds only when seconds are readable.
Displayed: 4.04
